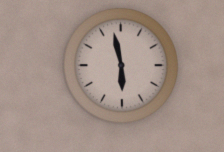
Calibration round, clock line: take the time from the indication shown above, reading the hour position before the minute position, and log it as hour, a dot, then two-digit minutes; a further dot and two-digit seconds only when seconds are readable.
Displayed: 5.58
